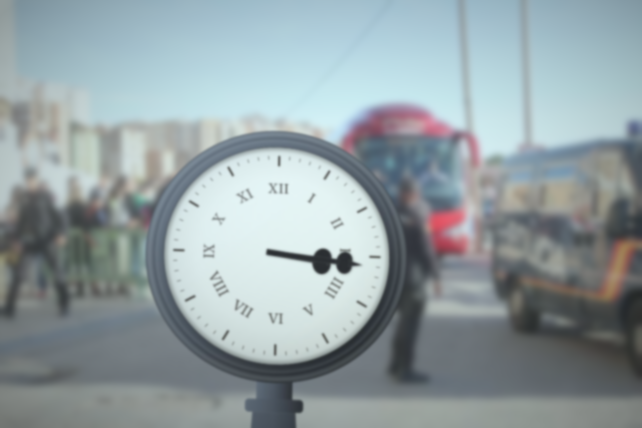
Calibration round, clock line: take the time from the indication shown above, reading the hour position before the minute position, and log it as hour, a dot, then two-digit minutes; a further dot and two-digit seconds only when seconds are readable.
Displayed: 3.16
